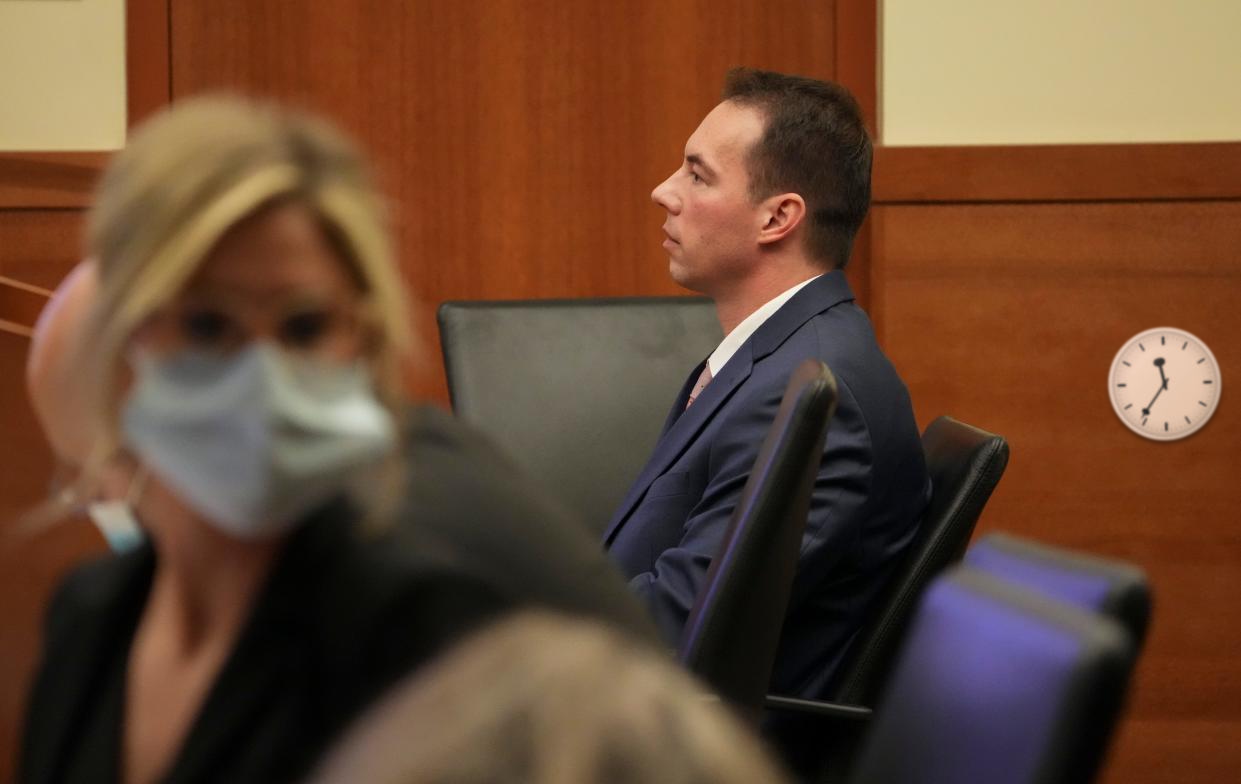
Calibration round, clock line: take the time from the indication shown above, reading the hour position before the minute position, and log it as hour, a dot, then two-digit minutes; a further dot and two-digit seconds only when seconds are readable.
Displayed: 11.36
